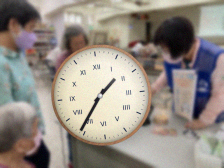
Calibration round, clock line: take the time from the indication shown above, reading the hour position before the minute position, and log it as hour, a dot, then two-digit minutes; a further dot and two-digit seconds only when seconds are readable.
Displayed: 1.36
